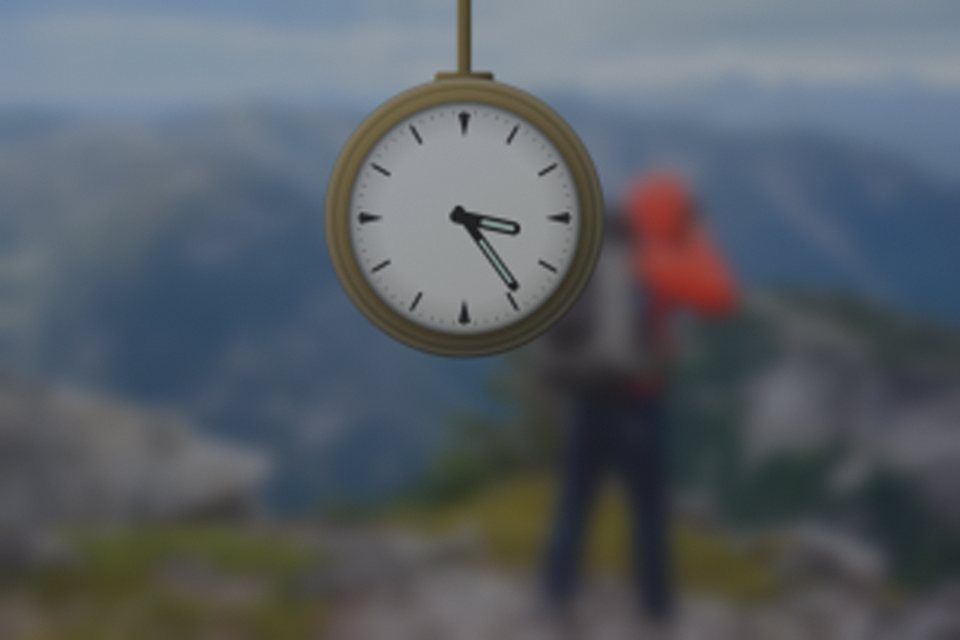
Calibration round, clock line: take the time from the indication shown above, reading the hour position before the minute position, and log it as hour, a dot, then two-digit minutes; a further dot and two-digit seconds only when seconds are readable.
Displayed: 3.24
